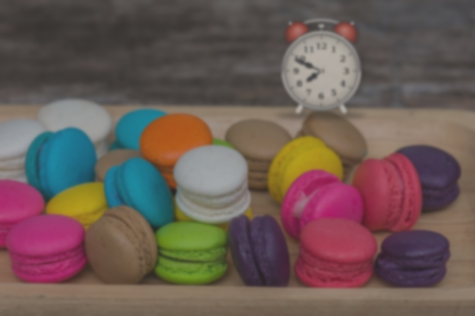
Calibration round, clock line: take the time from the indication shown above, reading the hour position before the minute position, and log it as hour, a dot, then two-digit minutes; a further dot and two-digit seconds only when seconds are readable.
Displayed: 7.49
